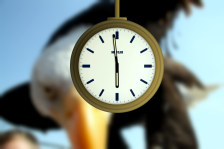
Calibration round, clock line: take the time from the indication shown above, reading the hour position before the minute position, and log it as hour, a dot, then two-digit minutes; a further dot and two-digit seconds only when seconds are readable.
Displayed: 5.59
